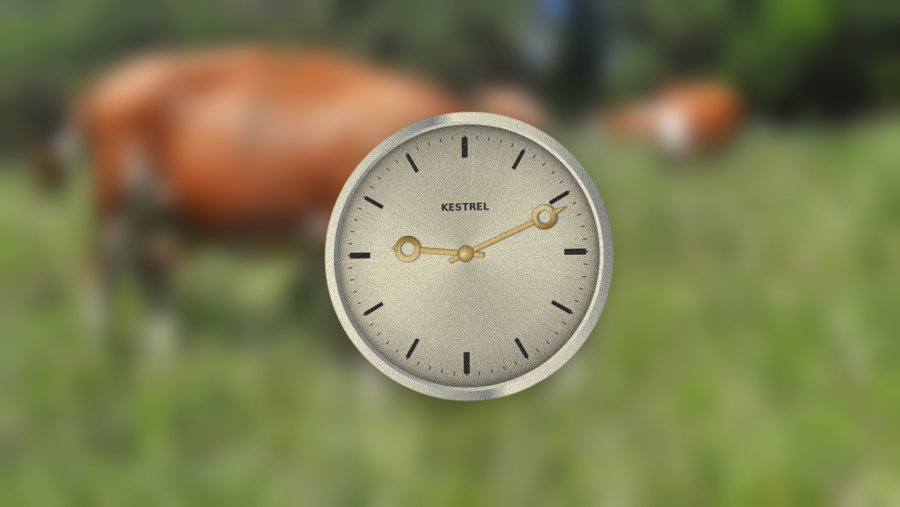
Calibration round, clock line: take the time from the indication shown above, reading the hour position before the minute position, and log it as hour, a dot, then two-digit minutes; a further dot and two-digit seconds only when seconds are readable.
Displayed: 9.11
